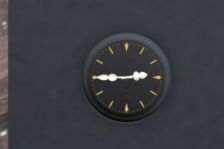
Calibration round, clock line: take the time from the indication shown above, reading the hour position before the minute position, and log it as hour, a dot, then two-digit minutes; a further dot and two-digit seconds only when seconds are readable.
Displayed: 2.45
